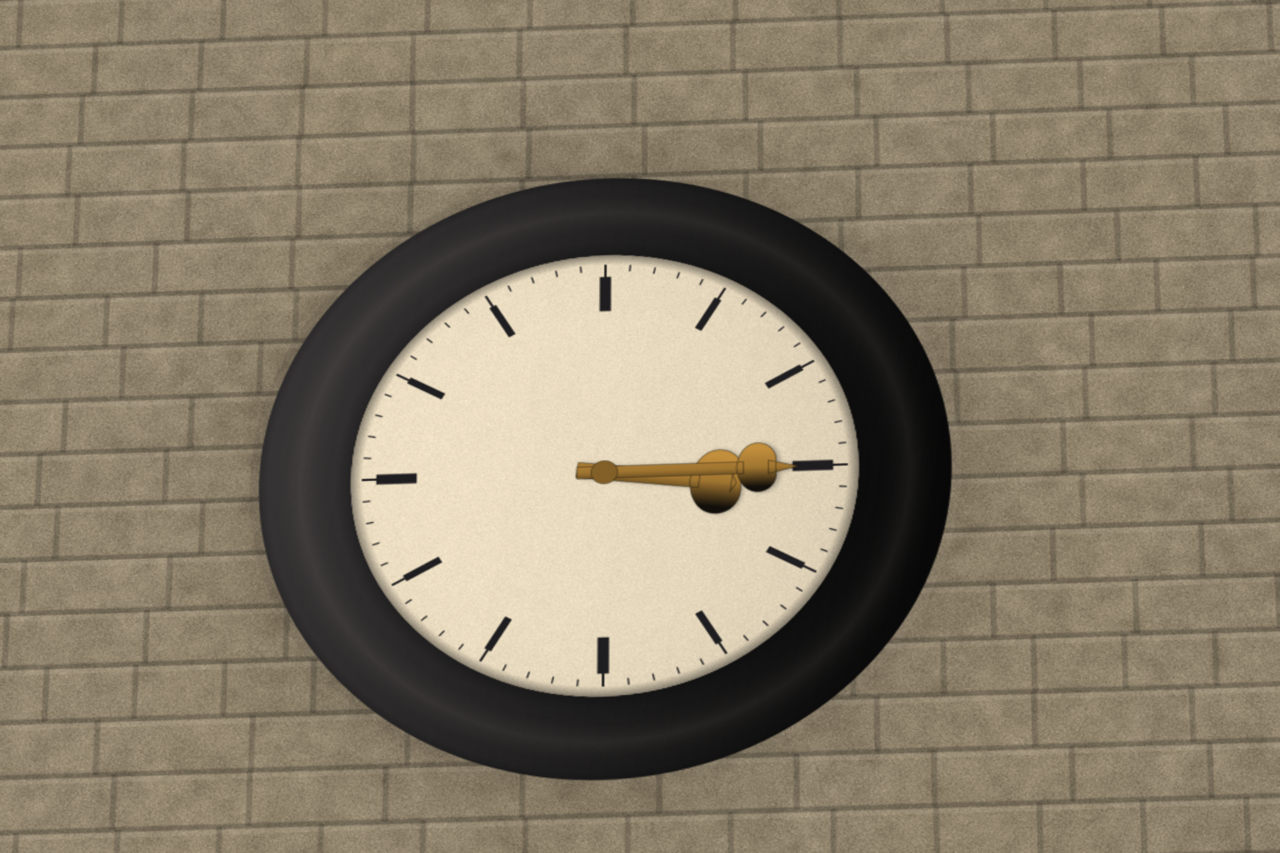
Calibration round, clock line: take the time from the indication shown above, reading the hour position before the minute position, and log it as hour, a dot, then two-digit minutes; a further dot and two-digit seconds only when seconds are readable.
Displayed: 3.15
